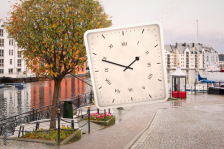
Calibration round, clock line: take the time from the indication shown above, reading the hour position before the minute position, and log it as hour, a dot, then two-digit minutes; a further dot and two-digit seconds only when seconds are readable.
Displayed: 1.49
